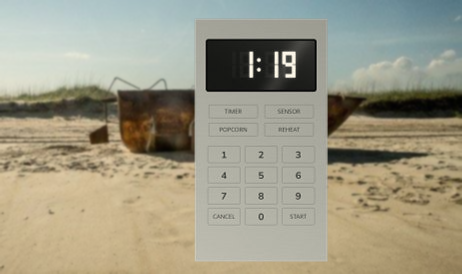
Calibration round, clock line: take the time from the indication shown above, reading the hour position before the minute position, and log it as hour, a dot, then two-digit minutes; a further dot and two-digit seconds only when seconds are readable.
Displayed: 1.19
